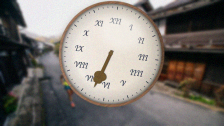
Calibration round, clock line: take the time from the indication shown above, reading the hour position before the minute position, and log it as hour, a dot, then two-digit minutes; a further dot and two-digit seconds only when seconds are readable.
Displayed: 6.33
